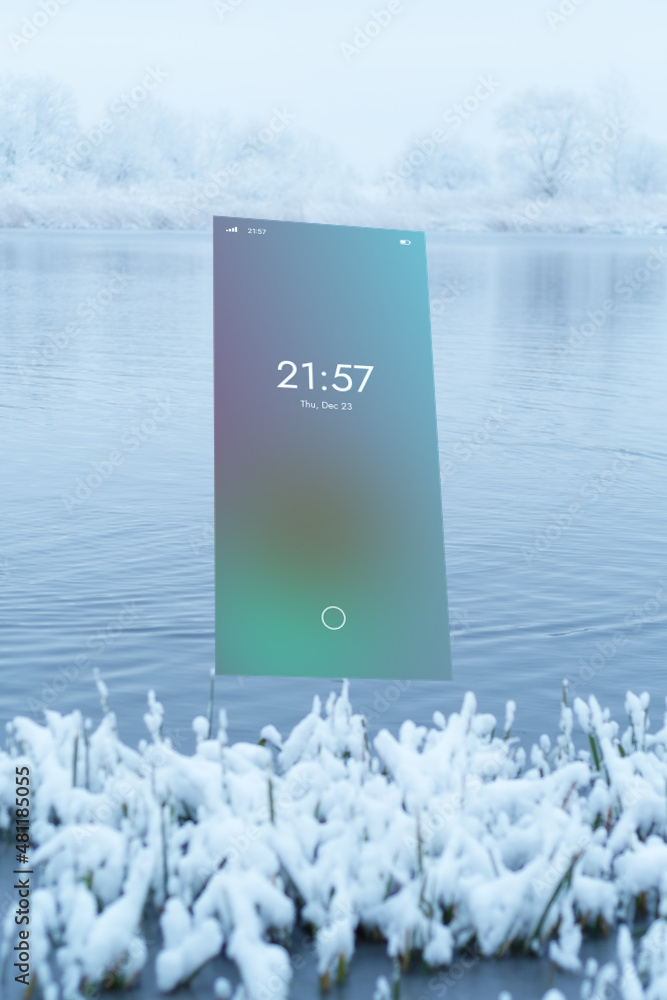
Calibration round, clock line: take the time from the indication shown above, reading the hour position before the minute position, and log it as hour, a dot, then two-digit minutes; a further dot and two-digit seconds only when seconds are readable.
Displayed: 21.57
